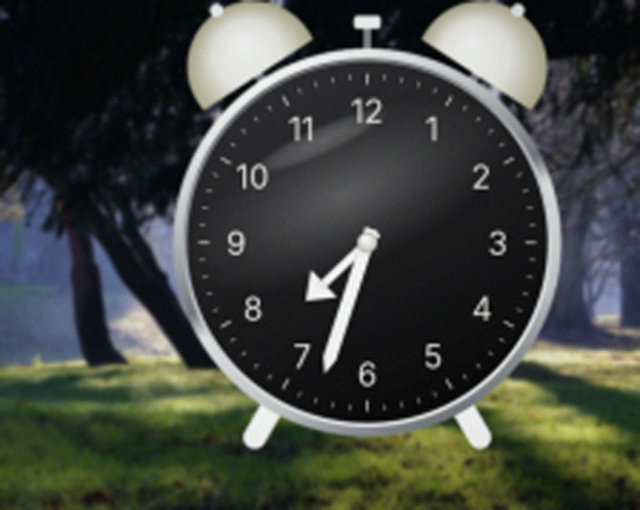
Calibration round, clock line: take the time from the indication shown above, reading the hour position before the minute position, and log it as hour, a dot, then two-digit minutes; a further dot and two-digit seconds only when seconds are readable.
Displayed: 7.33
